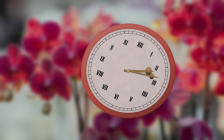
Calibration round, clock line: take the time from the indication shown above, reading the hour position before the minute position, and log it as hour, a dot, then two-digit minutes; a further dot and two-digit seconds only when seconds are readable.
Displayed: 2.13
